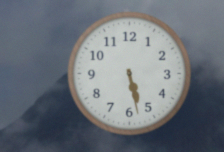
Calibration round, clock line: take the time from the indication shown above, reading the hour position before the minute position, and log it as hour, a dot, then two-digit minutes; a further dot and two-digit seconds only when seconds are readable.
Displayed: 5.28
